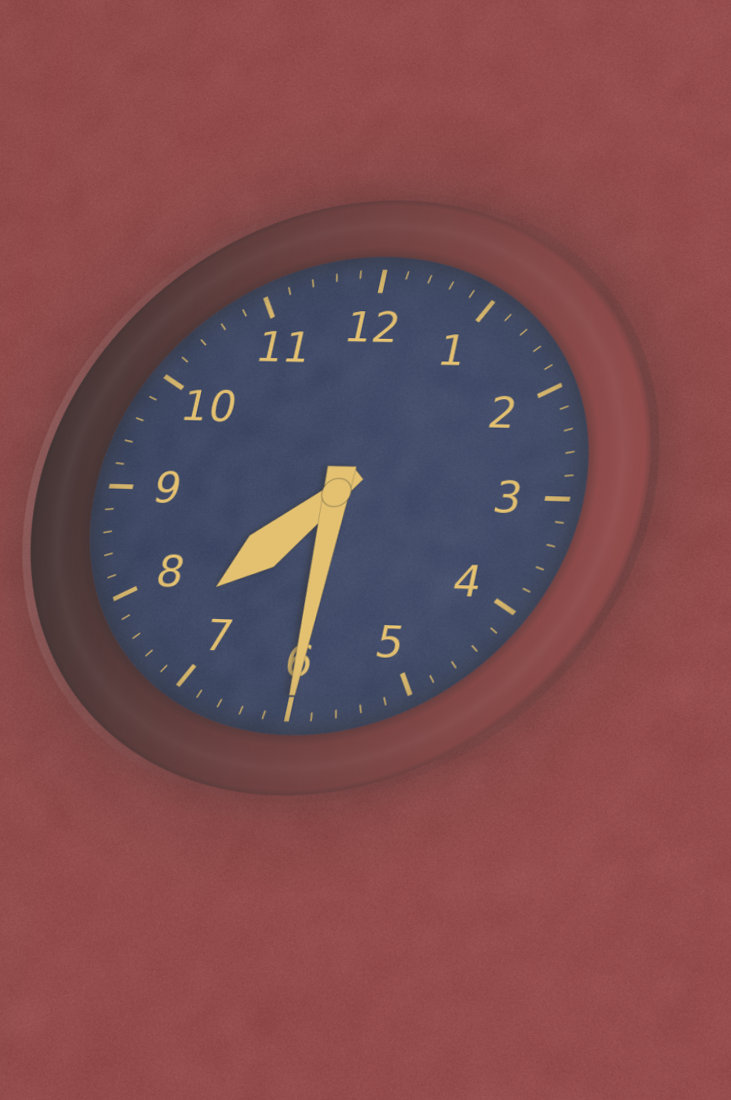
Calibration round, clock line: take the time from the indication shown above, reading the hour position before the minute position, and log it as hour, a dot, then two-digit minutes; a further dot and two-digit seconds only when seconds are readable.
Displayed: 7.30
